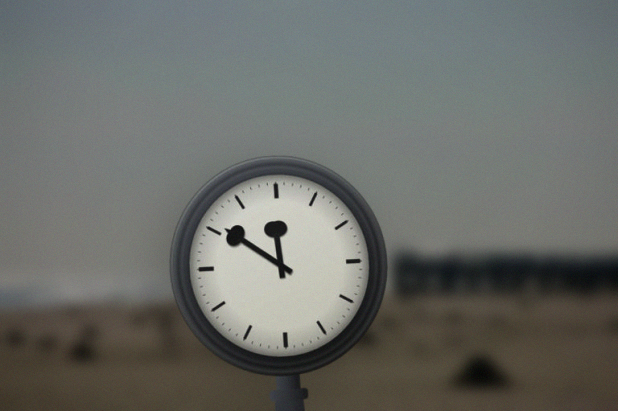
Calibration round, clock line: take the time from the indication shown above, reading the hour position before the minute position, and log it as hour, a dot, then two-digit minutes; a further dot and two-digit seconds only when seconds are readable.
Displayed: 11.51
